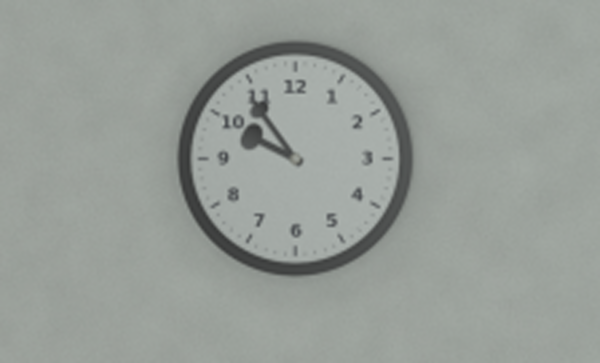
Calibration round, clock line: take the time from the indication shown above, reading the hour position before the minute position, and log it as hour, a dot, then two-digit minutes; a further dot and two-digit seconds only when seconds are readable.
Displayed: 9.54
